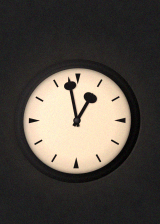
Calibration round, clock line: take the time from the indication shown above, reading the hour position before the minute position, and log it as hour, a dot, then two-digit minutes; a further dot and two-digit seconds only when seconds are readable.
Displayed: 12.58
